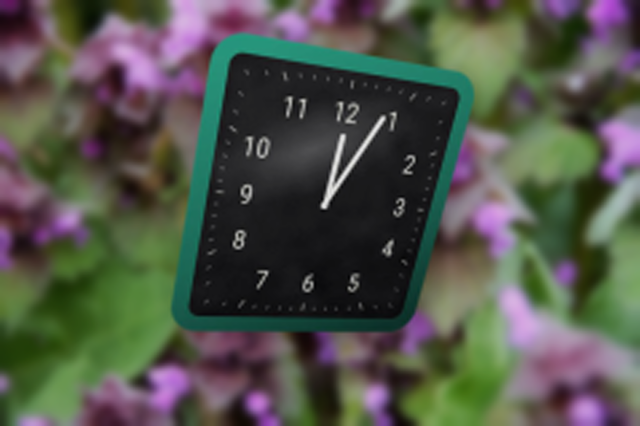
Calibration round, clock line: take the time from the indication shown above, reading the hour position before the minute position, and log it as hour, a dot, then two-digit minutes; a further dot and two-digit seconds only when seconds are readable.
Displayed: 12.04
